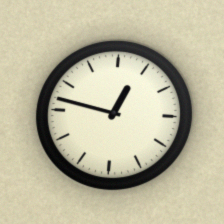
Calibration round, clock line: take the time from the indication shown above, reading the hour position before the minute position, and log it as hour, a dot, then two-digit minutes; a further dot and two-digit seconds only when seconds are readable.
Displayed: 12.47
